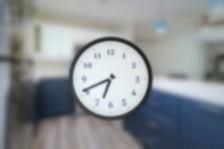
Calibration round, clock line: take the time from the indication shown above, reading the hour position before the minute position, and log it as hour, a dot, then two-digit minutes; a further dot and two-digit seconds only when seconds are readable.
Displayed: 6.41
